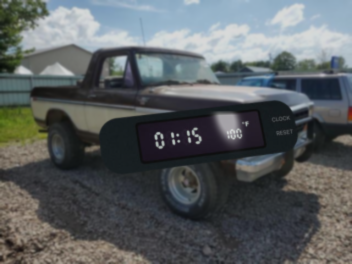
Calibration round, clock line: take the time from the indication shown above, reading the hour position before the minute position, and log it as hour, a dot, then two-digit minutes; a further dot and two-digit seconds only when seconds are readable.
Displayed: 1.15
